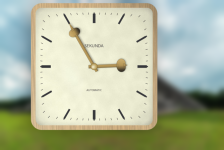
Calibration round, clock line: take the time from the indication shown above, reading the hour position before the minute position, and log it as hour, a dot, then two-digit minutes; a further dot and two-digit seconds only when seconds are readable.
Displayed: 2.55
